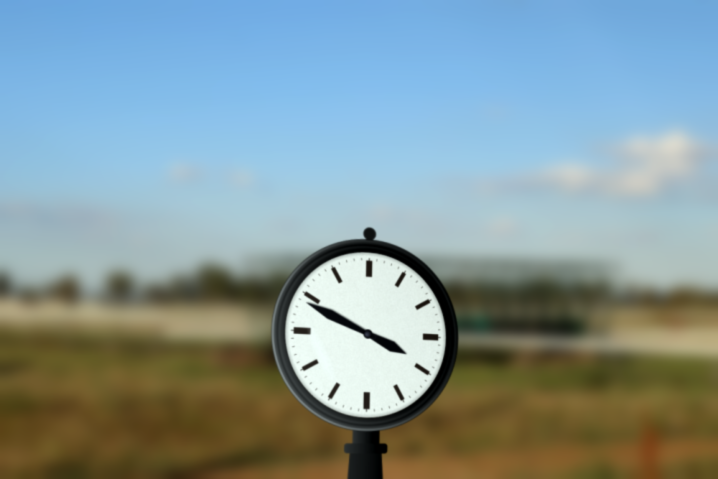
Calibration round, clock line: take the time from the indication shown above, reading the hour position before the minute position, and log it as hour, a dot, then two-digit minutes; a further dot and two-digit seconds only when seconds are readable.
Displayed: 3.49
